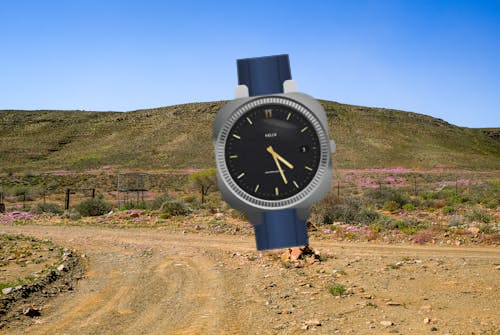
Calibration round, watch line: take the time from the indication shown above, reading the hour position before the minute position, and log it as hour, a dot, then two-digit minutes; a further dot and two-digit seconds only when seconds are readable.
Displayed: 4.27
